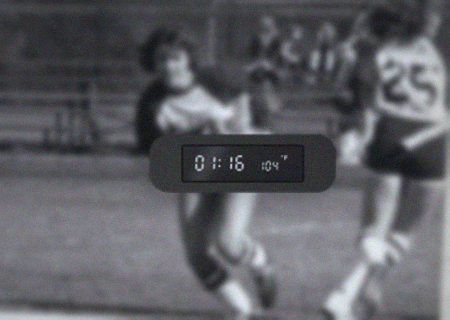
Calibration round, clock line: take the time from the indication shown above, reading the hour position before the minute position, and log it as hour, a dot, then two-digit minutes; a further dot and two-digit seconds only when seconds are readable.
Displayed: 1.16
